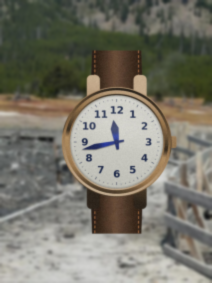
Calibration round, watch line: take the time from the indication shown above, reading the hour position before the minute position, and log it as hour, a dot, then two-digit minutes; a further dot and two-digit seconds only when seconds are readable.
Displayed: 11.43
